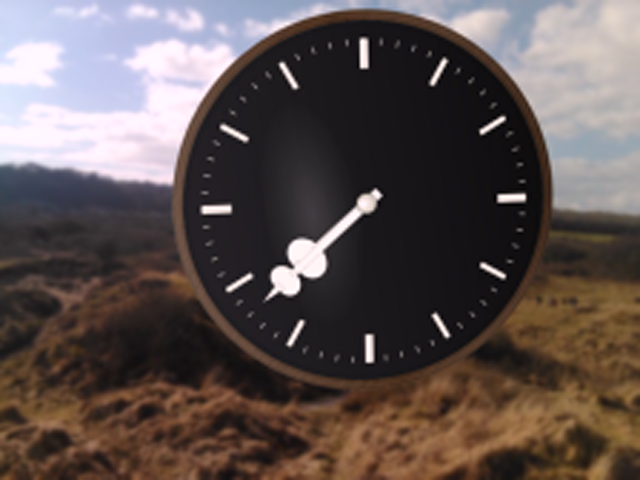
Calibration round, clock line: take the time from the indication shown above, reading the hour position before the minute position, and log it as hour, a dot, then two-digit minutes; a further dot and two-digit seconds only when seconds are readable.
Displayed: 7.38
